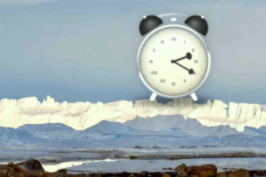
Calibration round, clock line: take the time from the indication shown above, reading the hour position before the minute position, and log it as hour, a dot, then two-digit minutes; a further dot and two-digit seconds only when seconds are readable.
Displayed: 2.20
